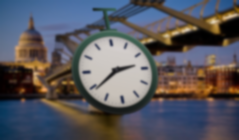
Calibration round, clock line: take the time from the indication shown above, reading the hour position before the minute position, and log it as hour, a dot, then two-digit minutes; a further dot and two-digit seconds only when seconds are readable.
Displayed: 2.39
